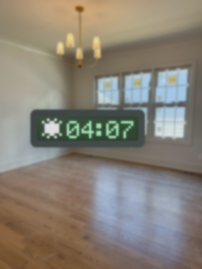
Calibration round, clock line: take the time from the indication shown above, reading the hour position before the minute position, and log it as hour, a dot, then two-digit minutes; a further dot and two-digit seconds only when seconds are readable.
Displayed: 4.07
